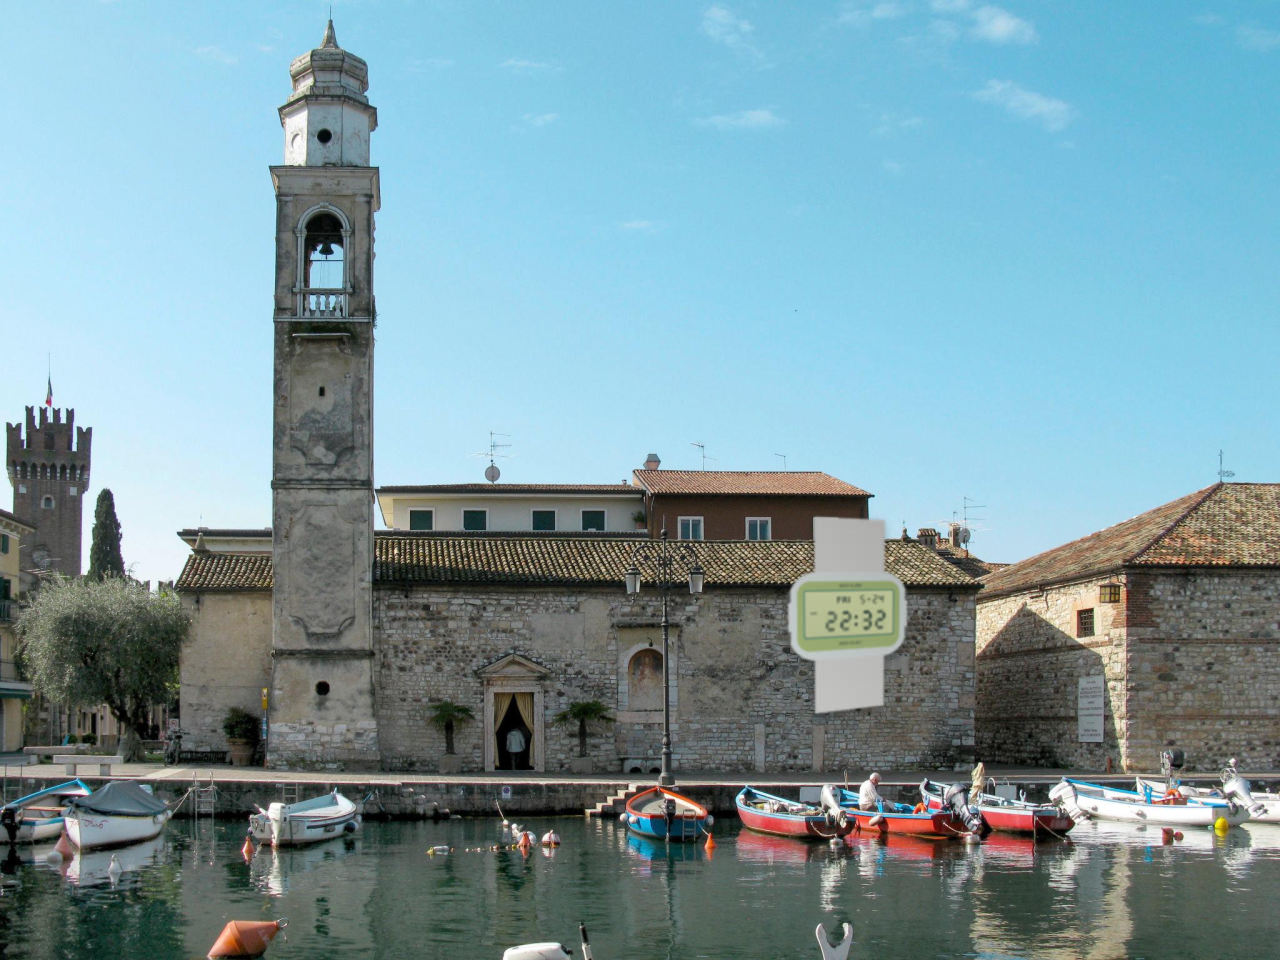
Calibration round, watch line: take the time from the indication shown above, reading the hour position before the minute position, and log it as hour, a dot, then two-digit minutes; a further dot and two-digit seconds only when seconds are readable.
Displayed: 22.32
